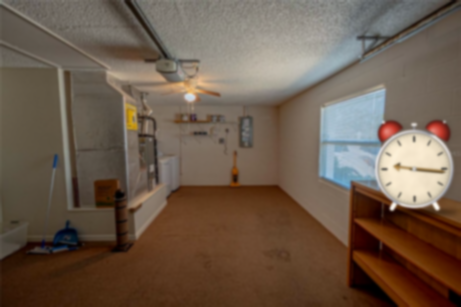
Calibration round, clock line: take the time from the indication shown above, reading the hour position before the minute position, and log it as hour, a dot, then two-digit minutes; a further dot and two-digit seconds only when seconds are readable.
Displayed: 9.16
